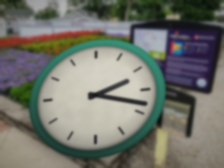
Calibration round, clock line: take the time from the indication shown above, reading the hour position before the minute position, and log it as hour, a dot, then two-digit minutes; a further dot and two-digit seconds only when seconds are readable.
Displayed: 2.18
